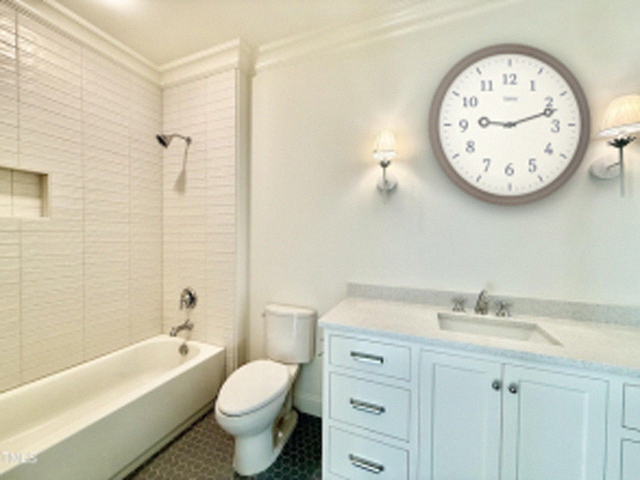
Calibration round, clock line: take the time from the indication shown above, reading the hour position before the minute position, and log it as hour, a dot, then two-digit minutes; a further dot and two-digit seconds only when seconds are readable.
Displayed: 9.12
